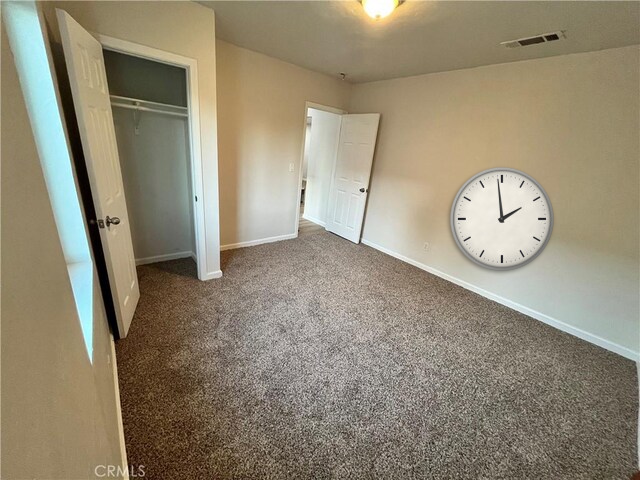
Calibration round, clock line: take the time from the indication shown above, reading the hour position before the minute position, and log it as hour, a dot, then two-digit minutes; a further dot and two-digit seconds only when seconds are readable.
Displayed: 1.59
